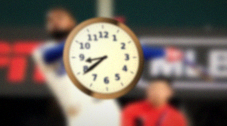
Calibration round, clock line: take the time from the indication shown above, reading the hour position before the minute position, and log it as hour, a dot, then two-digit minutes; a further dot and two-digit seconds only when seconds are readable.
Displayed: 8.39
